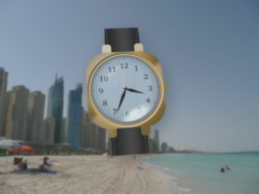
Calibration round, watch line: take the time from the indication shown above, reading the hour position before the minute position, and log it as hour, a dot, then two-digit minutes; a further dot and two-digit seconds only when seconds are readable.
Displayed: 3.34
